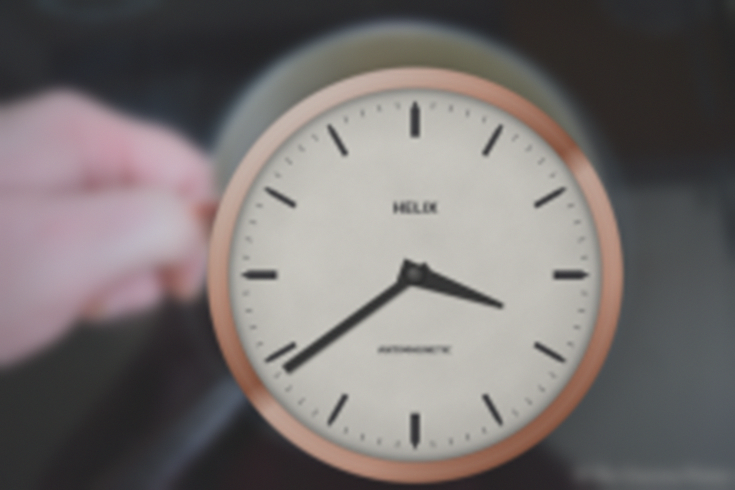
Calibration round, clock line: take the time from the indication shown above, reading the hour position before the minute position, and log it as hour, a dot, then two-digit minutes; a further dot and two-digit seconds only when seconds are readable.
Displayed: 3.39
